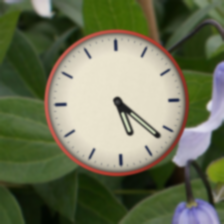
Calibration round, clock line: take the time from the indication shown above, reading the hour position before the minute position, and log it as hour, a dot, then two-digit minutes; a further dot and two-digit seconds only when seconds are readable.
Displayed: 5.22
